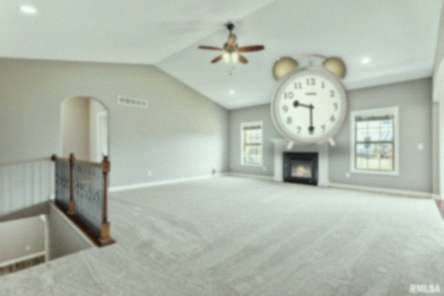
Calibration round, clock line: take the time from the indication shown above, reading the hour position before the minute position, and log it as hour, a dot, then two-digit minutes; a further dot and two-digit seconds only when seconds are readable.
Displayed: 9.30
